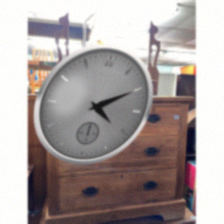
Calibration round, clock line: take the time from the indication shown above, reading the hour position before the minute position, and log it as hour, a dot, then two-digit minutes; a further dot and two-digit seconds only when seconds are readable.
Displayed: 4.10
